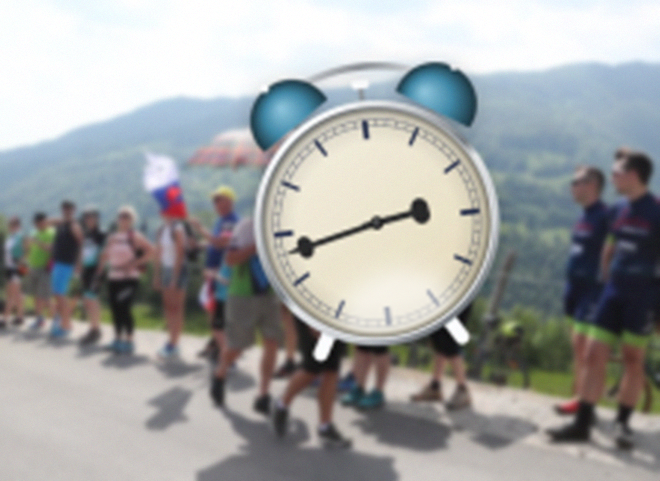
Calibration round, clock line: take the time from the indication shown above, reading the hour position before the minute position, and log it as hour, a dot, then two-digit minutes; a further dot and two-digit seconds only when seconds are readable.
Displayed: 2.43
